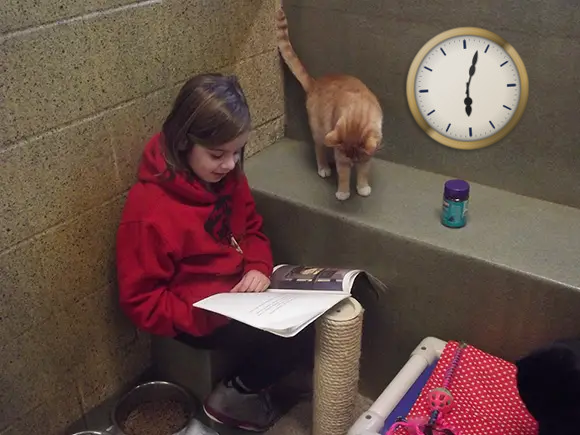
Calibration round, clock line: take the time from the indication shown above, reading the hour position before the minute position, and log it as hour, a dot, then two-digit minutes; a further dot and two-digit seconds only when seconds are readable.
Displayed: 6.03
